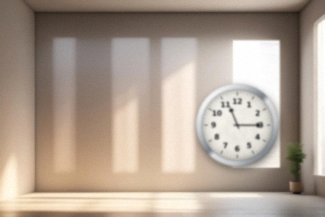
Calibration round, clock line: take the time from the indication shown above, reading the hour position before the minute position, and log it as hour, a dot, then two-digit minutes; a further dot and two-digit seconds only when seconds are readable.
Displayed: 11.15
